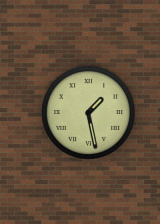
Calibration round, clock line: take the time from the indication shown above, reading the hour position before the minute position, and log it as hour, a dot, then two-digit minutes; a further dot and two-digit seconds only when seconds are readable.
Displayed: 1.28
